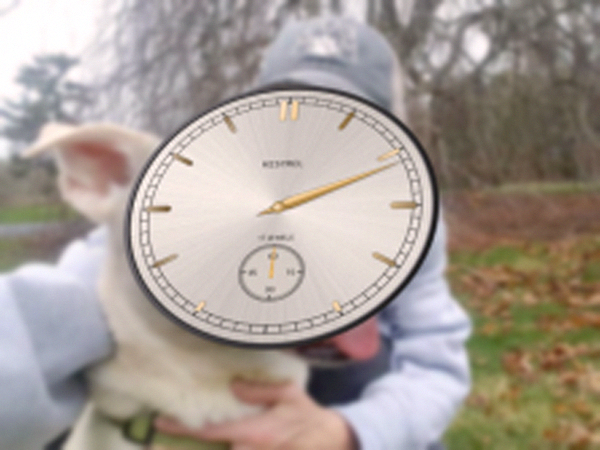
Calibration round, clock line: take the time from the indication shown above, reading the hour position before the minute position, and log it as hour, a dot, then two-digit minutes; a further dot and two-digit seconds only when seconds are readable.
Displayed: 2.11
